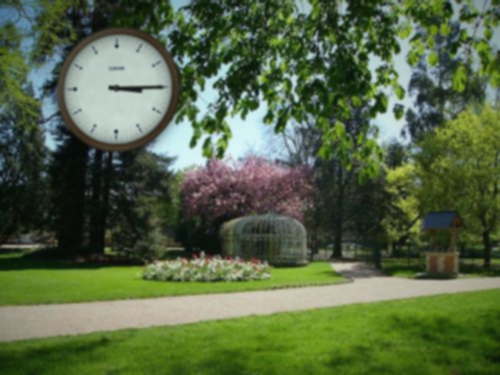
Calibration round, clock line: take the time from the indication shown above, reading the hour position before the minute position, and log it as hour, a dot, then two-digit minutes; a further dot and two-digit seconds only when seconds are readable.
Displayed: 3.15
